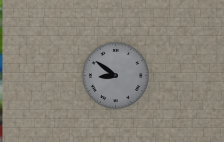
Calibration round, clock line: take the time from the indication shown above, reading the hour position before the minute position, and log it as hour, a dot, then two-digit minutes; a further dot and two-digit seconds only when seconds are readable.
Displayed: 8.51
